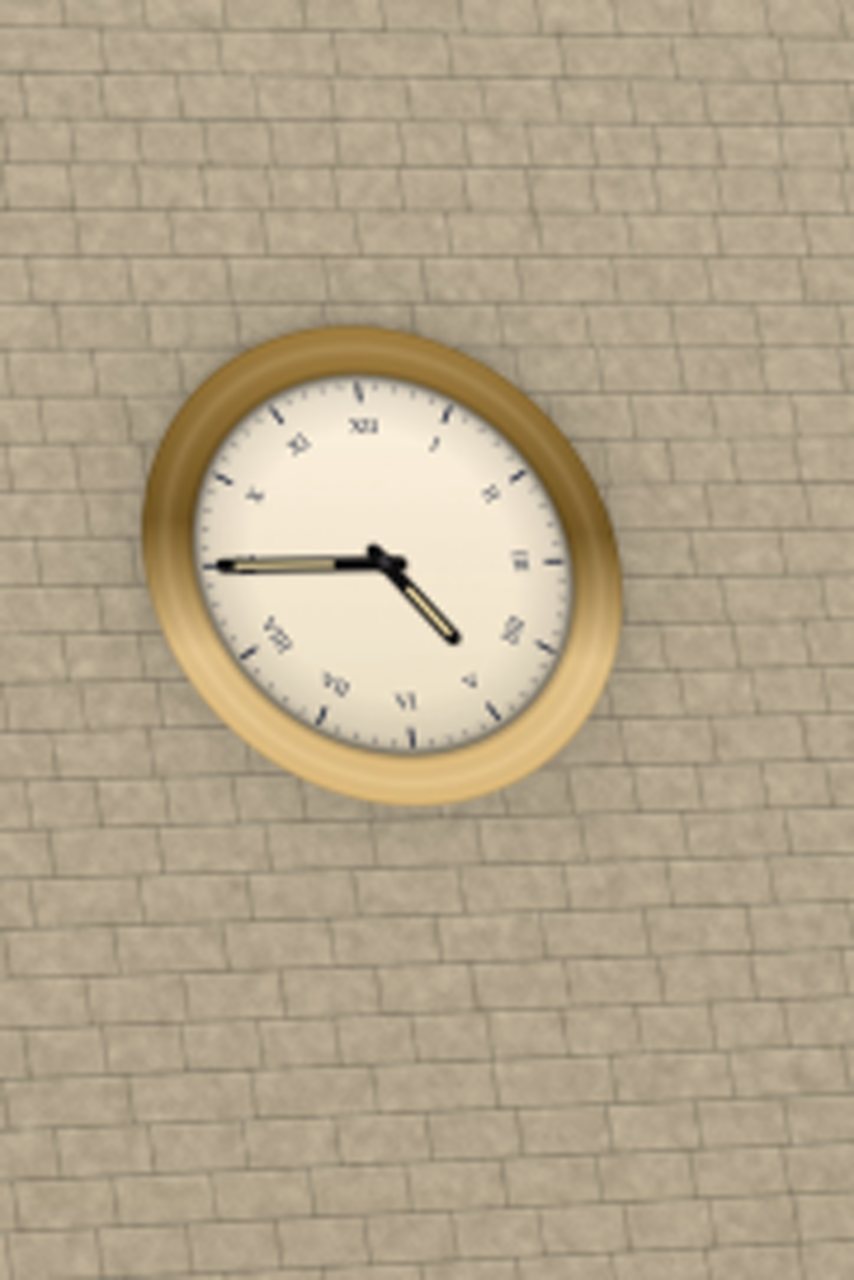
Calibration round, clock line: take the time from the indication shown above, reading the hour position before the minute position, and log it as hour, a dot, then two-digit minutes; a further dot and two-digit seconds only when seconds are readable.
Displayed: 4.45
